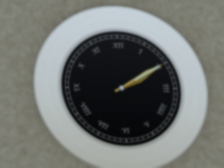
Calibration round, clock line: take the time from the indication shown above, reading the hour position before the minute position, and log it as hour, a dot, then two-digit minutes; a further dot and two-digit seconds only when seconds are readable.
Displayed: 2.10
